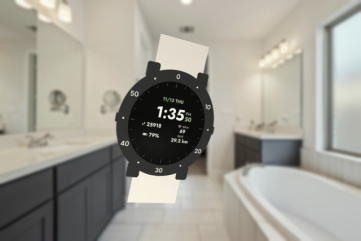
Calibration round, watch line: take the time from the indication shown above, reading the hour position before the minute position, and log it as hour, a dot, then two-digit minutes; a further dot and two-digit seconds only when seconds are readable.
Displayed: 1.35
